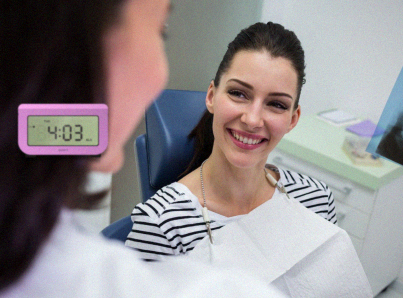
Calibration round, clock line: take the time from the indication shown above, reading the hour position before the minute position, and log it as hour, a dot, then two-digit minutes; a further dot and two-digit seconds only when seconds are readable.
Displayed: 4.03
